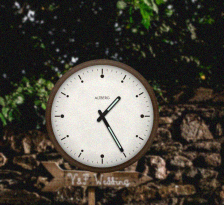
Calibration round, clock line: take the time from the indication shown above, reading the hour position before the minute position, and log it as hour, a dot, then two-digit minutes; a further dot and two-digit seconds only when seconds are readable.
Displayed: 1.25
